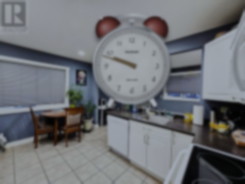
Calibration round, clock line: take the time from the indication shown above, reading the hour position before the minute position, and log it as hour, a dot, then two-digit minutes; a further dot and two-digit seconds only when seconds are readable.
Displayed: 9.48
